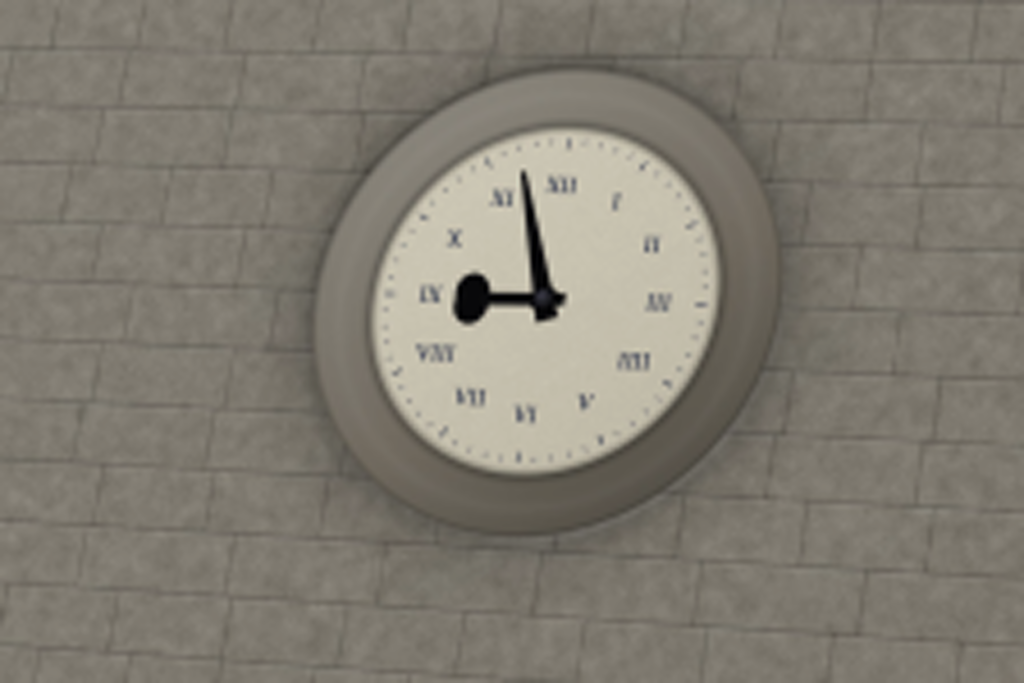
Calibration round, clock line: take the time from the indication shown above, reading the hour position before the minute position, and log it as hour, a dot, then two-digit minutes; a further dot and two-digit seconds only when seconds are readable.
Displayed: 8.57
